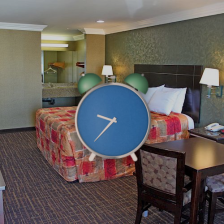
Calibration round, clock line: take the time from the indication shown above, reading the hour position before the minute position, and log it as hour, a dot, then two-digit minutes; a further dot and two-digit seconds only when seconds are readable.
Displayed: 9.37
